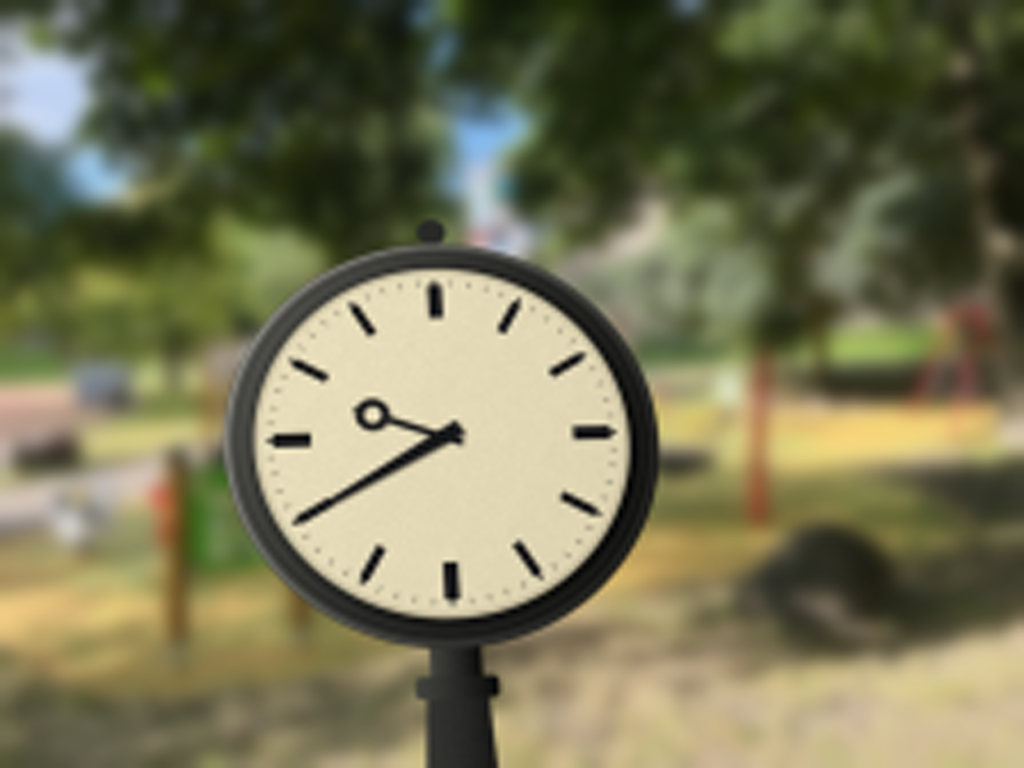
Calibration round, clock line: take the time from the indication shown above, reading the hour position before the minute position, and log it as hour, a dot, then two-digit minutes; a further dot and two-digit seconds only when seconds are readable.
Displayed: 9.40
